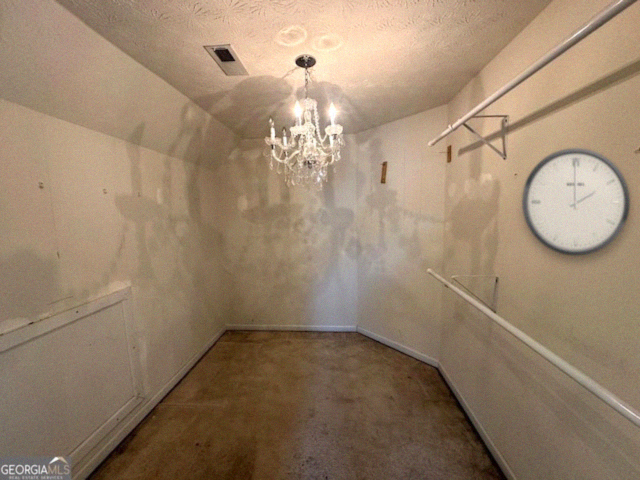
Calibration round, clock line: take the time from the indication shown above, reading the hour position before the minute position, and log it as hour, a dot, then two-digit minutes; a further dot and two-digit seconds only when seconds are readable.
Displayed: 2.00
